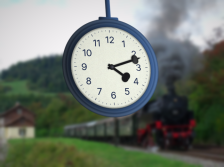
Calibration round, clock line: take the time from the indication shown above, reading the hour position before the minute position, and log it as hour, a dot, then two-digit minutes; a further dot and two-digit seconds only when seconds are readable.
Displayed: 4.12
